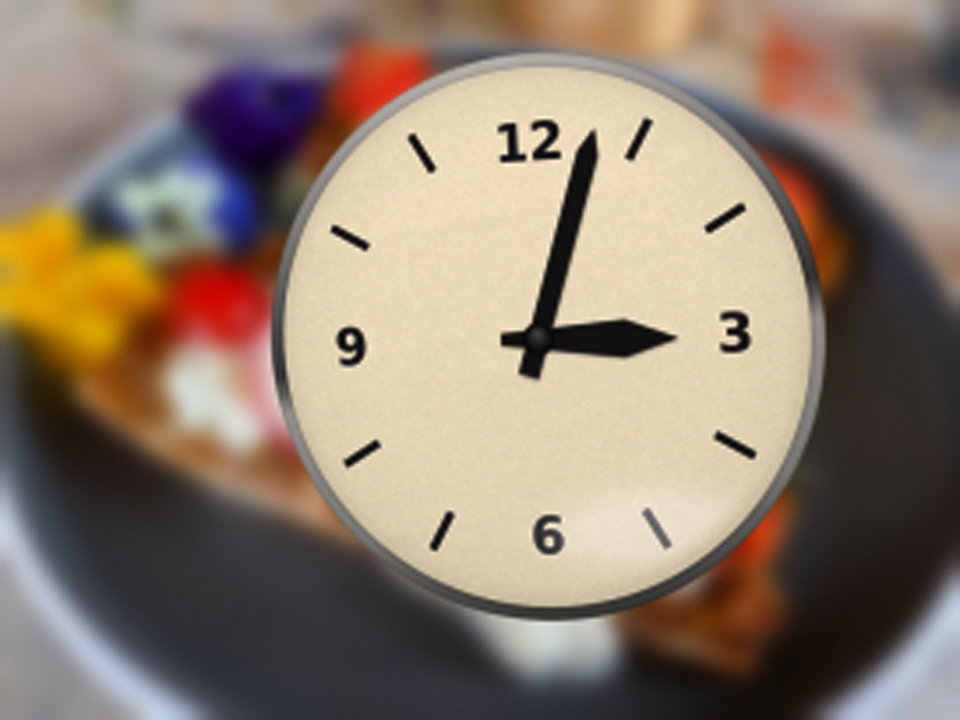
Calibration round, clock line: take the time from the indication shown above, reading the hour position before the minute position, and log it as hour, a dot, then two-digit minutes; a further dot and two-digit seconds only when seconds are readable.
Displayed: 3.03
